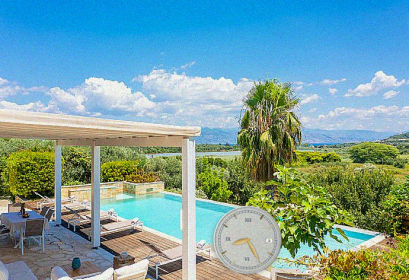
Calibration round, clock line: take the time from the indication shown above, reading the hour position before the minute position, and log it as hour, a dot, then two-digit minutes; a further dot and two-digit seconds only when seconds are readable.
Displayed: 8.25
